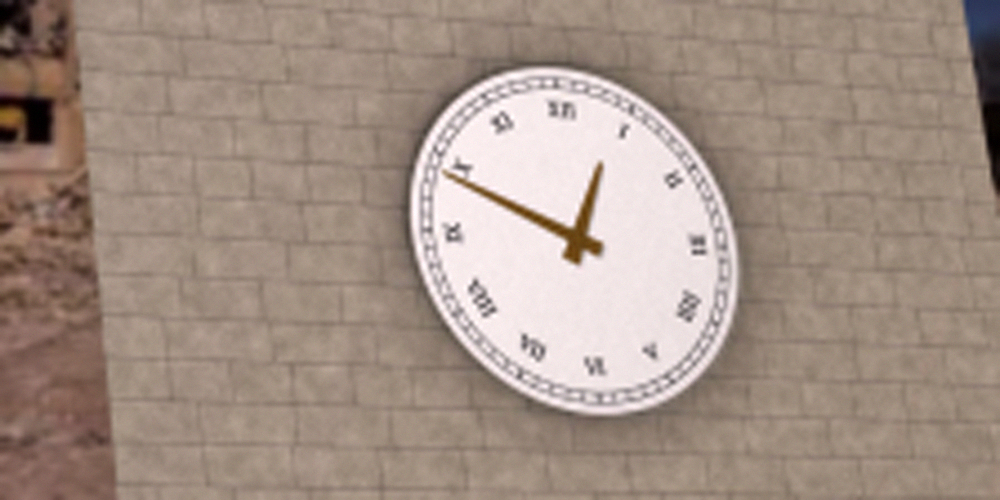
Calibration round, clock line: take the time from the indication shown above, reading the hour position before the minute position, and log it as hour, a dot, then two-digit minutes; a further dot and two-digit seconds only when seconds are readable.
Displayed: 12.49
